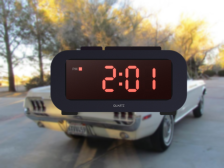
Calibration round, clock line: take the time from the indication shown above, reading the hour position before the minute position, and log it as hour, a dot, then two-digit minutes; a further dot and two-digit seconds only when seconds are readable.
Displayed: 2.01
